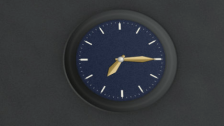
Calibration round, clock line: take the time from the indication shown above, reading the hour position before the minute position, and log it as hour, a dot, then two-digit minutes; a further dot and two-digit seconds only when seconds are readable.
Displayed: 7.15
